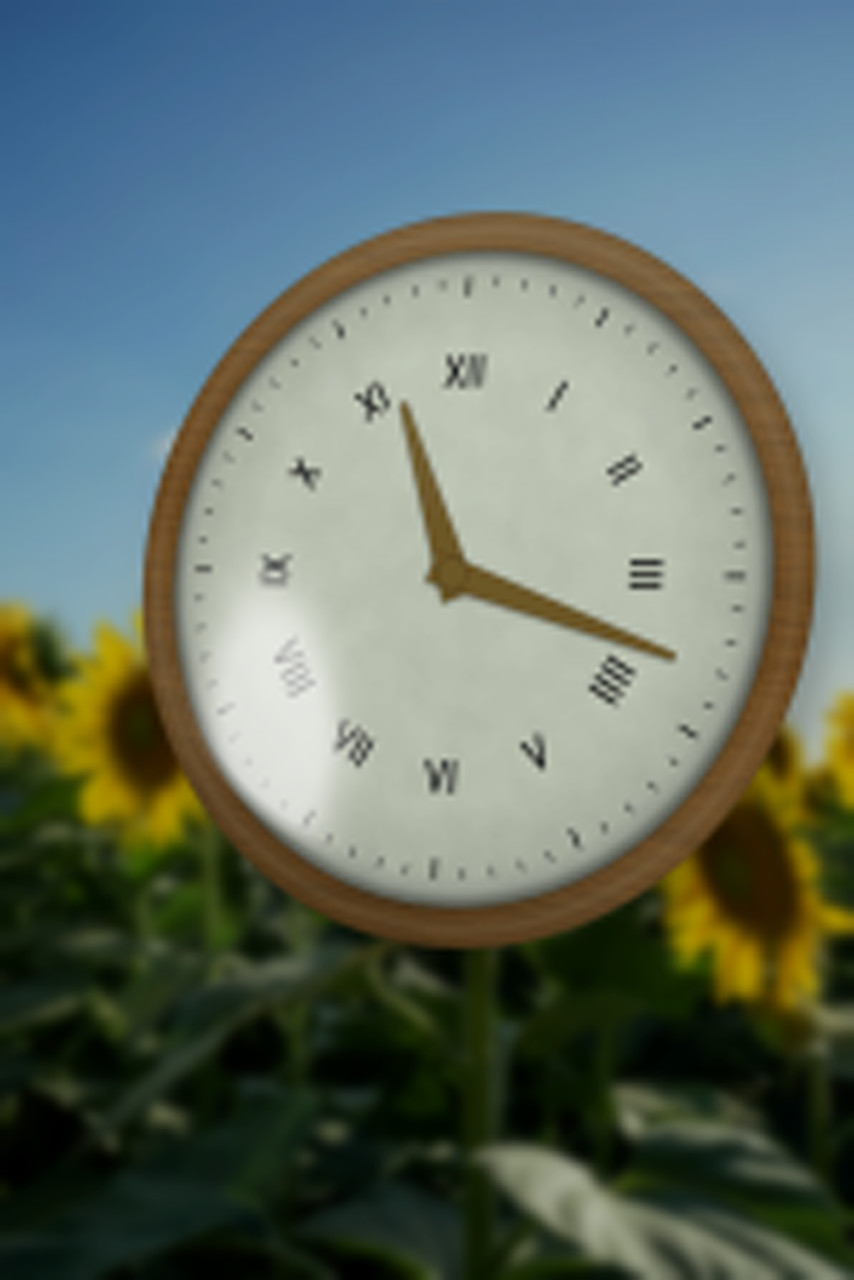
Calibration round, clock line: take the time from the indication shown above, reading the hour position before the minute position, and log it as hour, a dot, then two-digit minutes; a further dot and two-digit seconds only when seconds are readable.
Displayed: 11.18
